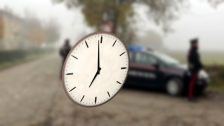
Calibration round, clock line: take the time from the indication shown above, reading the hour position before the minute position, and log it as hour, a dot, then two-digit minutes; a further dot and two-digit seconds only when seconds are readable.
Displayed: 6.59
